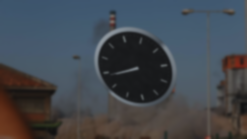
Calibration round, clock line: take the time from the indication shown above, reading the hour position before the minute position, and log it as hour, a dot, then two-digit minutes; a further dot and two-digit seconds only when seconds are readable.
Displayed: 8.44
